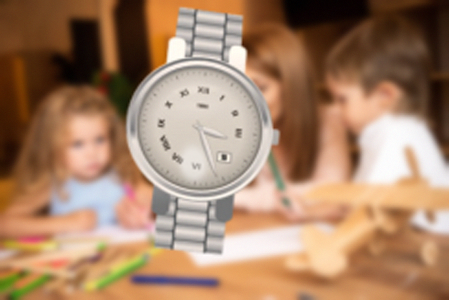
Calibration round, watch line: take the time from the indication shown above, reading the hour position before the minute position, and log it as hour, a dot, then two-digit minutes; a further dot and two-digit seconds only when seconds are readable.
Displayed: 3.26
